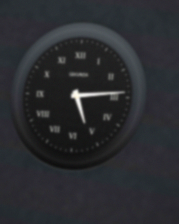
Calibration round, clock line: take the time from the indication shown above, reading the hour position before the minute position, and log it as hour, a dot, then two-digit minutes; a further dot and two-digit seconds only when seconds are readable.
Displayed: 5.14
